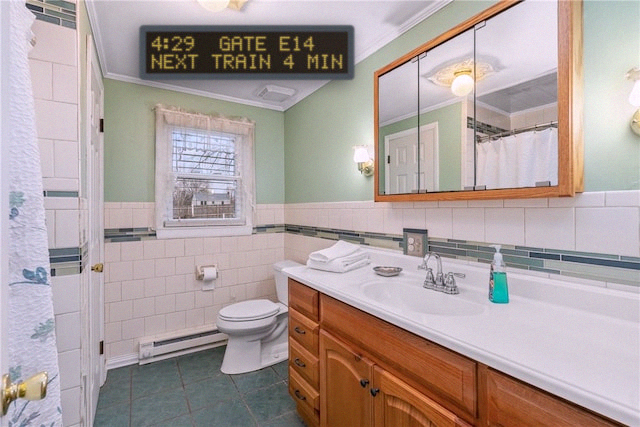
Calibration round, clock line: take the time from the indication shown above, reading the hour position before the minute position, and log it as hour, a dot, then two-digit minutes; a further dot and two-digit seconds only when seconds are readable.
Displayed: 4.29
